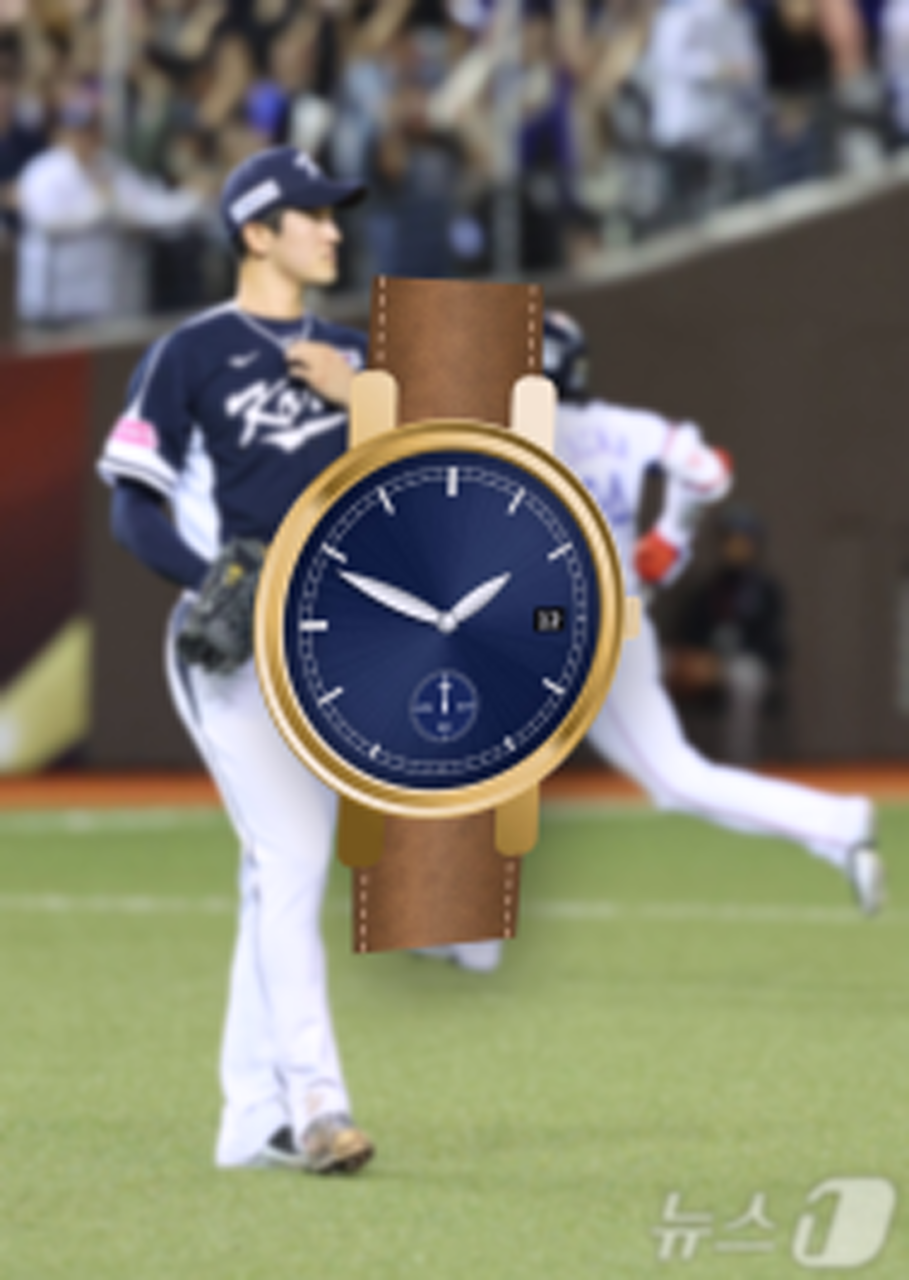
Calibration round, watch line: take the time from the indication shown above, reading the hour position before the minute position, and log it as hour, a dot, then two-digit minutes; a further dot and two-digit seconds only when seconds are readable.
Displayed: 1.49
